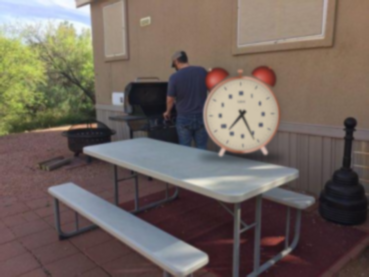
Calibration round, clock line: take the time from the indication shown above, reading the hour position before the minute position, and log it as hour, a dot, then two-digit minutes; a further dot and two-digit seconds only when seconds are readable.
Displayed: 7.26
